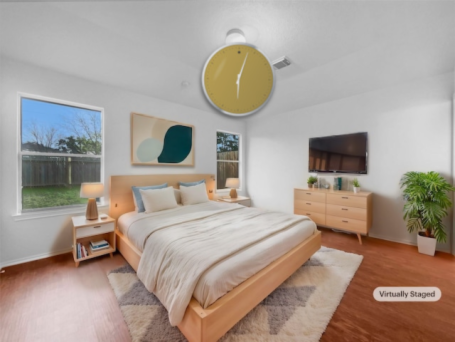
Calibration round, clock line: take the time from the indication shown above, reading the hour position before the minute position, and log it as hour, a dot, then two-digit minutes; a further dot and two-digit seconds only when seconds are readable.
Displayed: 6.03
